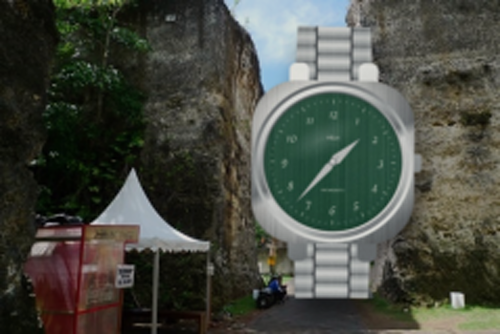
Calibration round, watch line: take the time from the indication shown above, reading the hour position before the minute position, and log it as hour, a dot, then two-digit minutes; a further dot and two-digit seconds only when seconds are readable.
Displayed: 1.37
